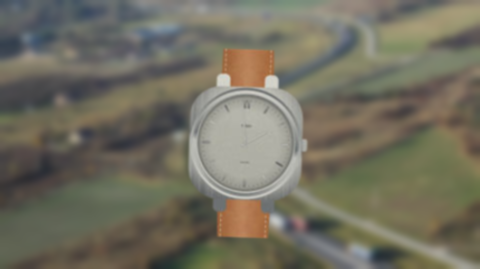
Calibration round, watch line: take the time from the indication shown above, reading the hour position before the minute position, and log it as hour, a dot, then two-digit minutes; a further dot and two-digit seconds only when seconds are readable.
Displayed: 1.59
